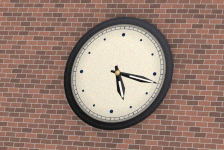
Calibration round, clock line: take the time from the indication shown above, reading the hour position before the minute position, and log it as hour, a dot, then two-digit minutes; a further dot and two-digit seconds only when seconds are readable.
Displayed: 5.17
